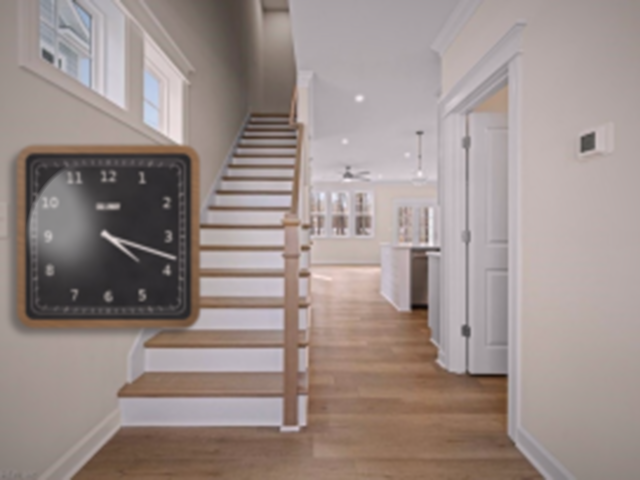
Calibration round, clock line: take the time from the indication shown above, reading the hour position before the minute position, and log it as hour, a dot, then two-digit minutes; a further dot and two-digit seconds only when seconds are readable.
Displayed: 4.18
